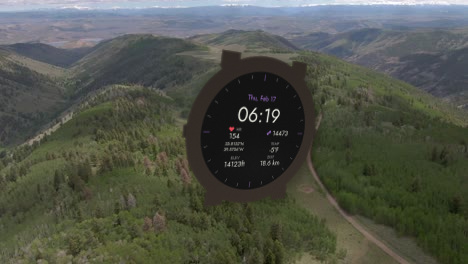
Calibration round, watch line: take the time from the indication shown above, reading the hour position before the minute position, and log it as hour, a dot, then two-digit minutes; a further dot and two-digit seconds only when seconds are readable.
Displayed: 6.19
